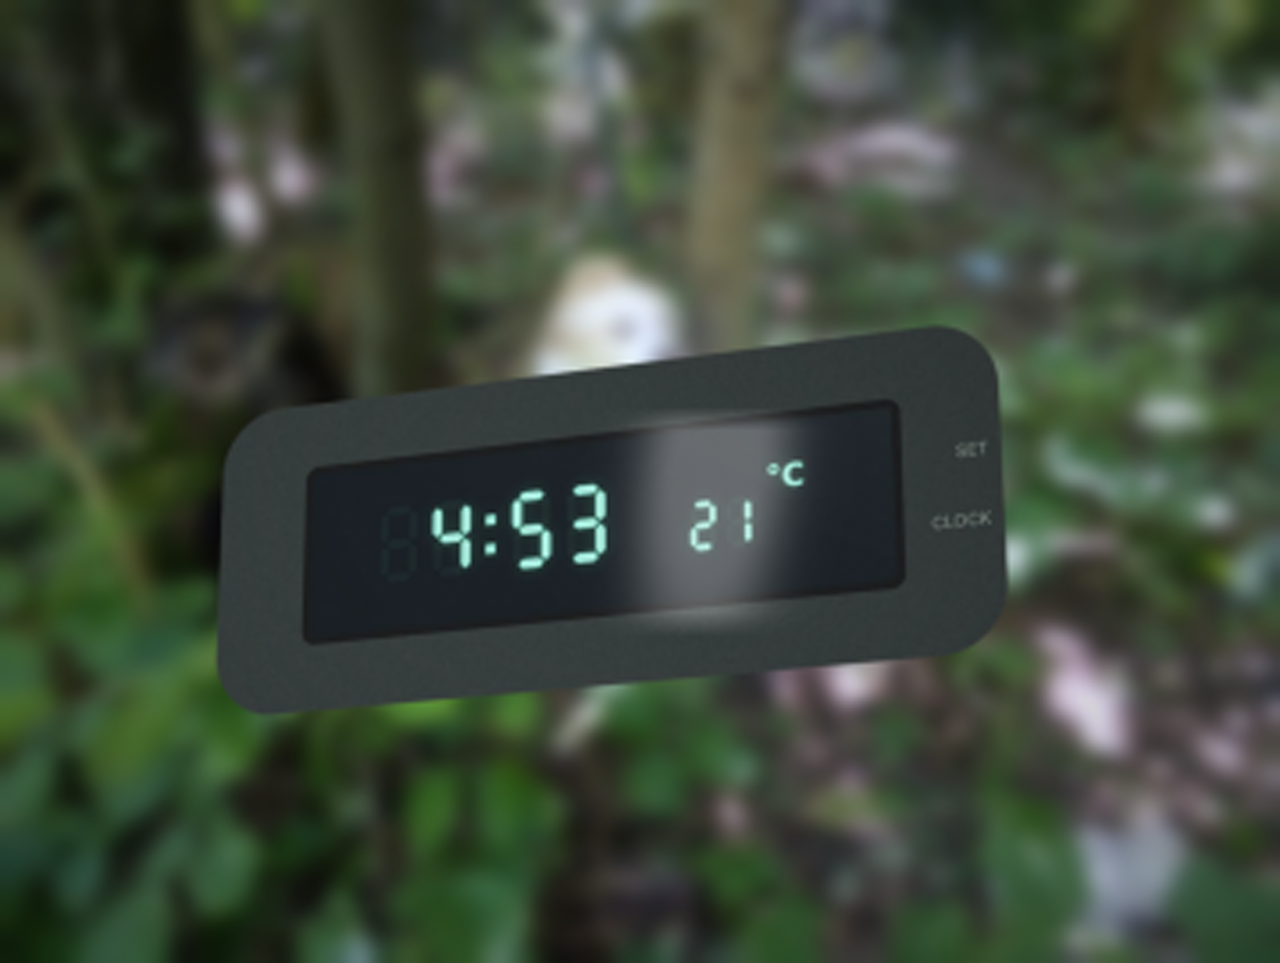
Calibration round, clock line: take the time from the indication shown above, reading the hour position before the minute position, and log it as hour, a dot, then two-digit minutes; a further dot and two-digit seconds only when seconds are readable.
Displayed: 4.53
